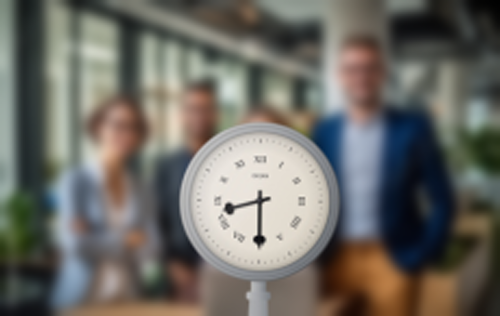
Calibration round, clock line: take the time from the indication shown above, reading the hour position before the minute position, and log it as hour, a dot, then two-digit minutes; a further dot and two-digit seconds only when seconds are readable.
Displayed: 8.30
